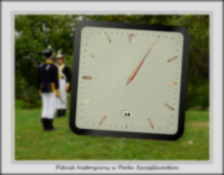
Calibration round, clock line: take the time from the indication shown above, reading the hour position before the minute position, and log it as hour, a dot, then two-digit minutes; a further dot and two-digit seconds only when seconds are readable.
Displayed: 1.05
